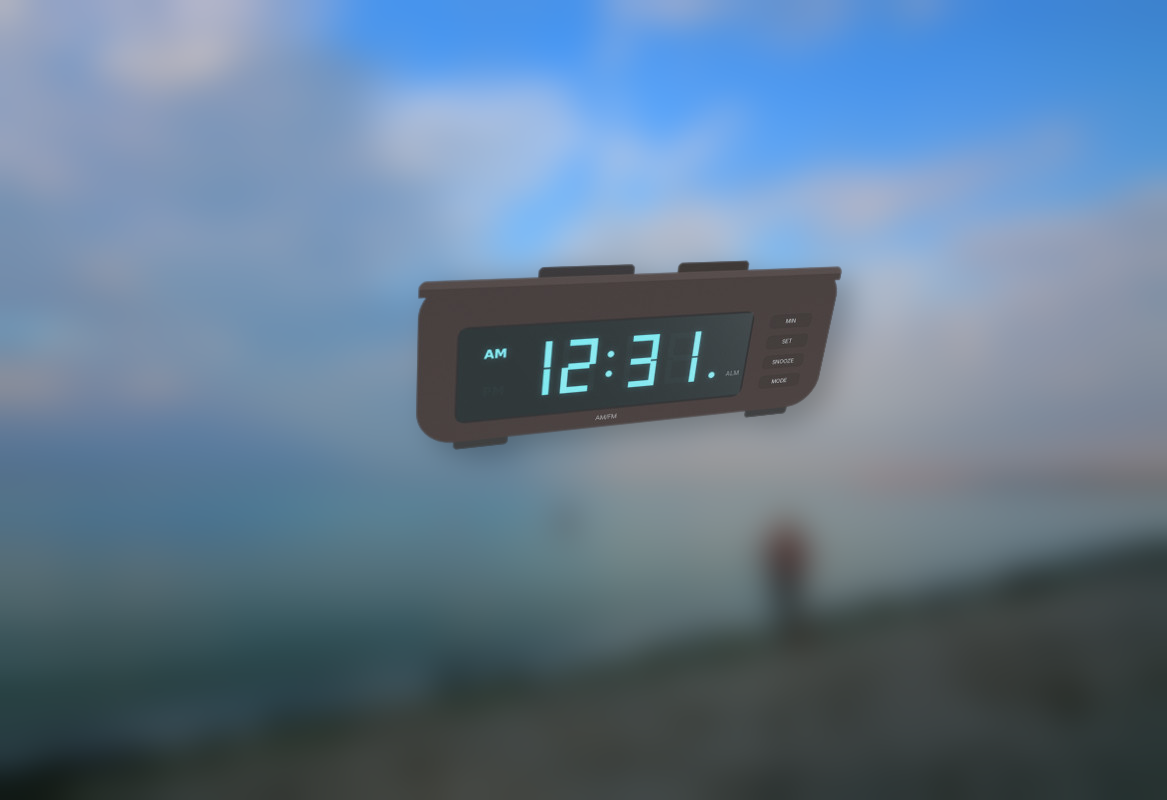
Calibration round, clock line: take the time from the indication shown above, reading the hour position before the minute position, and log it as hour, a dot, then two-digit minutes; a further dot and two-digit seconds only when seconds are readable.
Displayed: 12.31
